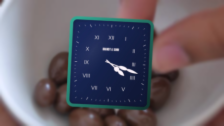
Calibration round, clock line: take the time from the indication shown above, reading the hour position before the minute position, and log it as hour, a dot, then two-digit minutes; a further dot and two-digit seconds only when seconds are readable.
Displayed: 4.18
